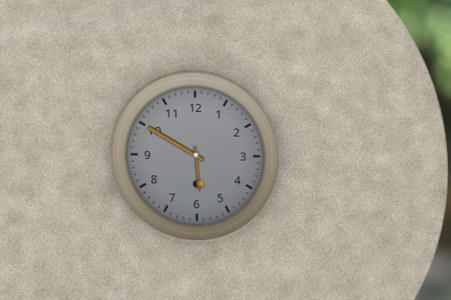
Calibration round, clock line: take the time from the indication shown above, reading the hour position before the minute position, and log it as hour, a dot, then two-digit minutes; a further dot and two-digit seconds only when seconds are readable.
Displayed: 5.50
